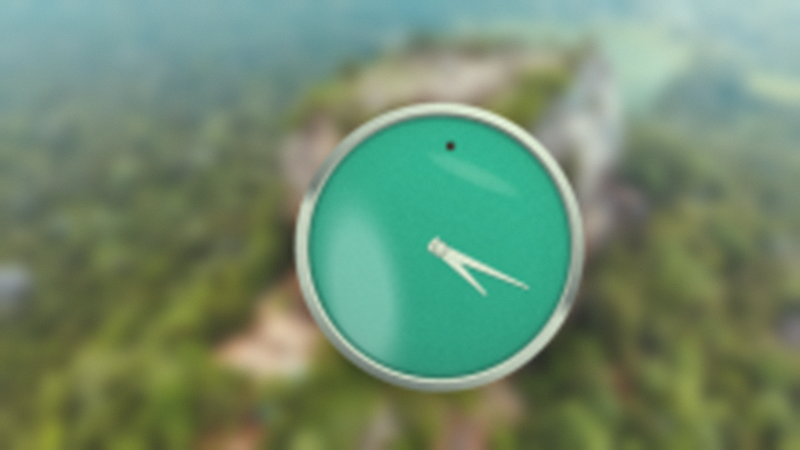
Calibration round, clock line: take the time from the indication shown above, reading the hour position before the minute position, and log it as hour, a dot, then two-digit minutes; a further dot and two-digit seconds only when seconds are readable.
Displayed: 4.18
